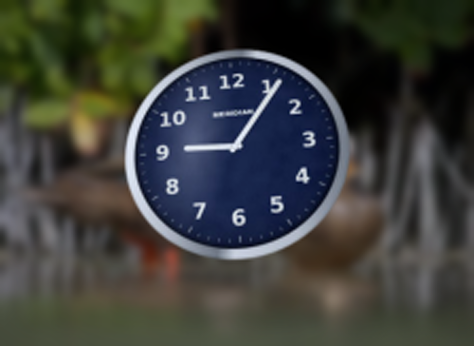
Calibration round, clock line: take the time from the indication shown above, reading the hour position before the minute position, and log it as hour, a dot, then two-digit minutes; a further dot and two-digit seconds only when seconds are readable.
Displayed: 9.06
